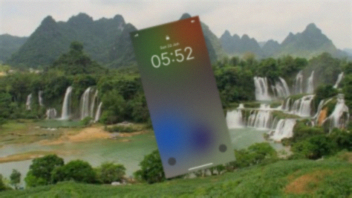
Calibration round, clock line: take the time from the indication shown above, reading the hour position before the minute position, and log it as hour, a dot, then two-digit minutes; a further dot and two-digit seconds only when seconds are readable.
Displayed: 5.52
